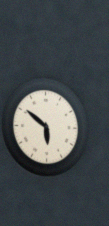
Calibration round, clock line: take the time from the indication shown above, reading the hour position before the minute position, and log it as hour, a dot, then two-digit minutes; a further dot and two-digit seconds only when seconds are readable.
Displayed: 5.51
